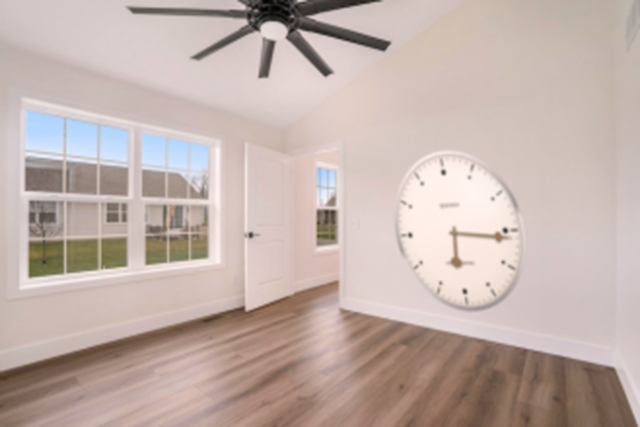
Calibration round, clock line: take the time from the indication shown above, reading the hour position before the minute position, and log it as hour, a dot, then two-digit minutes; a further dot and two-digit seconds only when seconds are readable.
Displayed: 6.16
